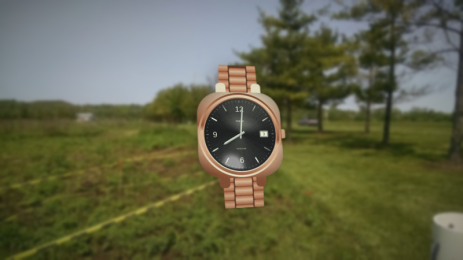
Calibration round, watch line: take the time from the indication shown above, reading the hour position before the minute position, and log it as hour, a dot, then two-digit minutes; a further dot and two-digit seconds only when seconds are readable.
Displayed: 8.01
